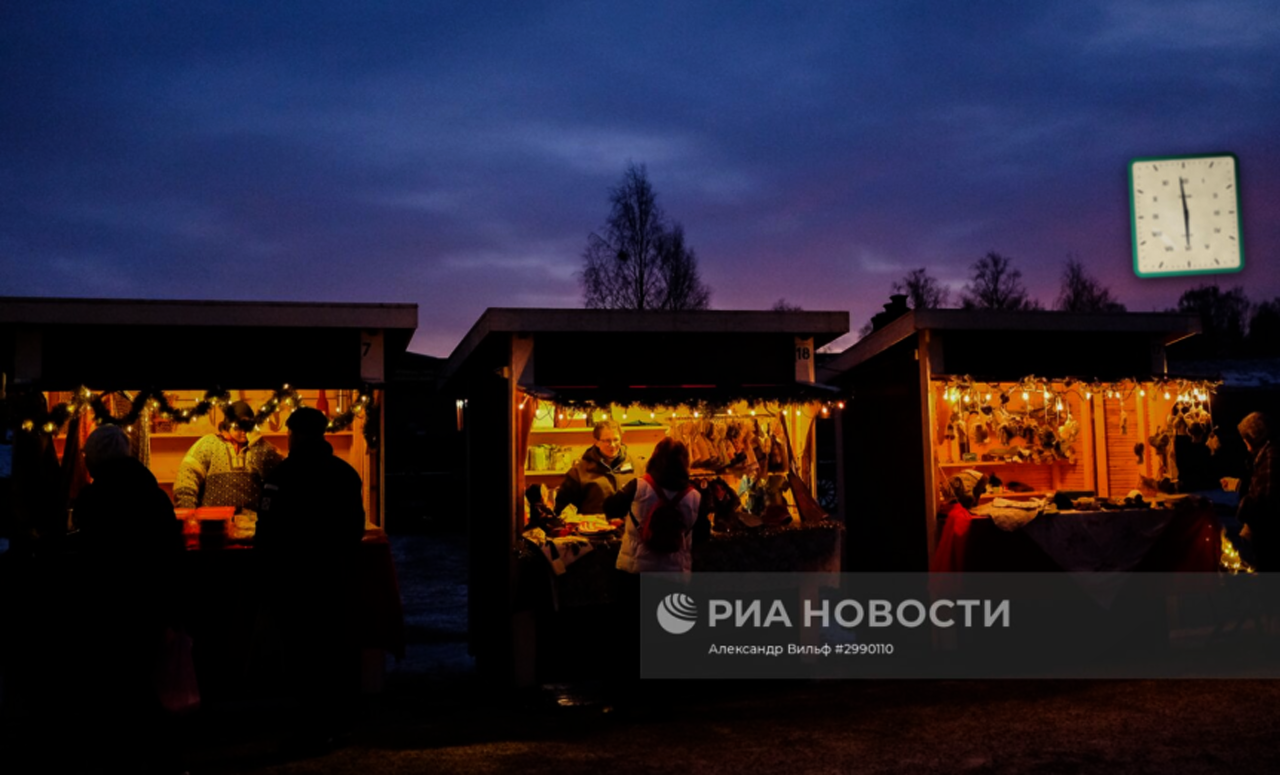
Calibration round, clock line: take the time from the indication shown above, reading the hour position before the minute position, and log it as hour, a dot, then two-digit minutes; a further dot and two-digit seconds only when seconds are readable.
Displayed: 5.59
